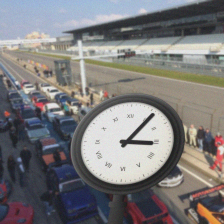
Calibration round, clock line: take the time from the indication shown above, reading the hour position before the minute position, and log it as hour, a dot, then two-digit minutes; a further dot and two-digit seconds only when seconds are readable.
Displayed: 3.06
